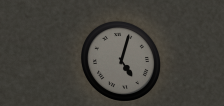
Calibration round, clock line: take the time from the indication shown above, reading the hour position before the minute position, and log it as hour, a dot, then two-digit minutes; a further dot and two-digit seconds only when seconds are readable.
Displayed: 5.04
